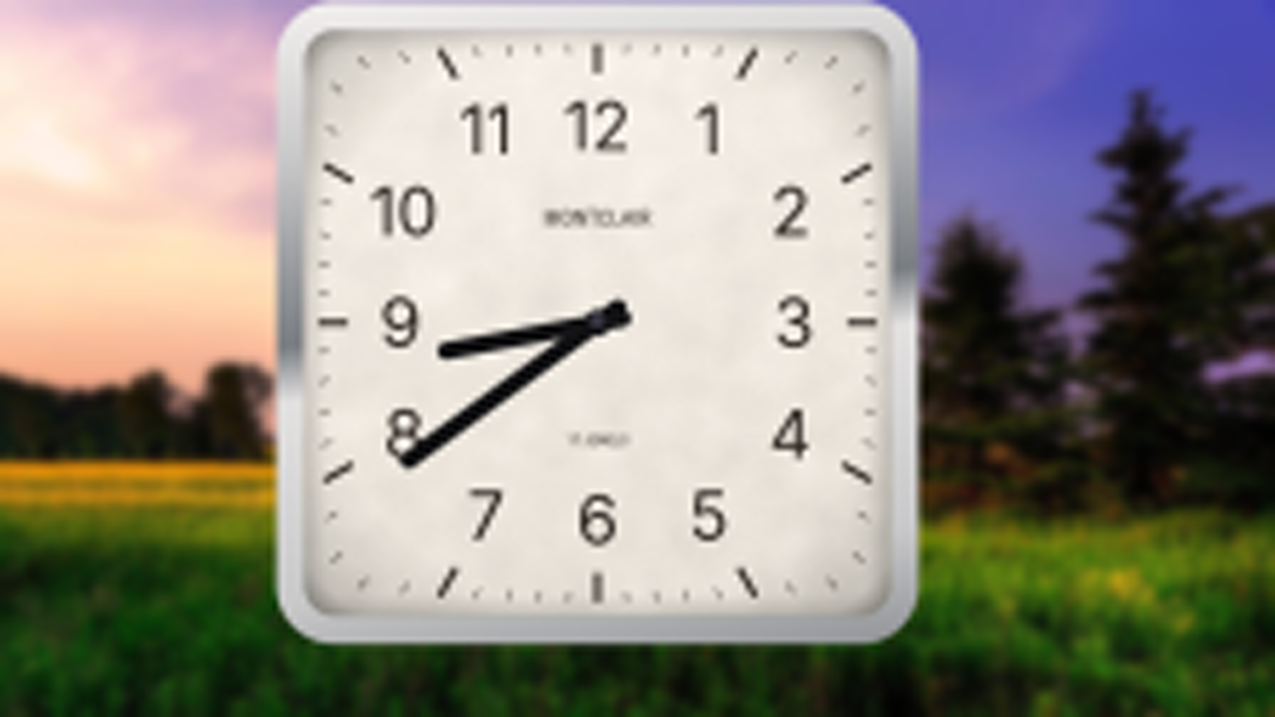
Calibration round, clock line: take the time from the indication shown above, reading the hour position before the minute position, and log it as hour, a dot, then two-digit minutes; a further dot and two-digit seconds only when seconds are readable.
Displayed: 8.39
